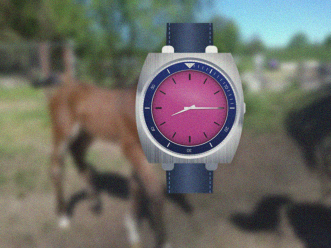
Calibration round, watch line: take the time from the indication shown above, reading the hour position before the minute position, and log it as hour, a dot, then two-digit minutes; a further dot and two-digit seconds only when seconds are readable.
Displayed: 8.15
